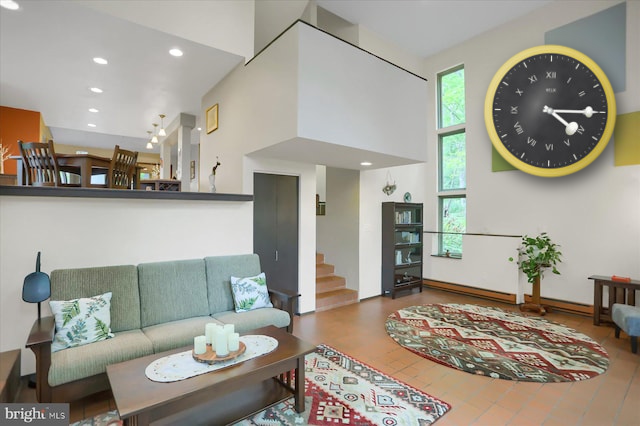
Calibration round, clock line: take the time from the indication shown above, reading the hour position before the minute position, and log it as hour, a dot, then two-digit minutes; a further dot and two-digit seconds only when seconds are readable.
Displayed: 4.15
